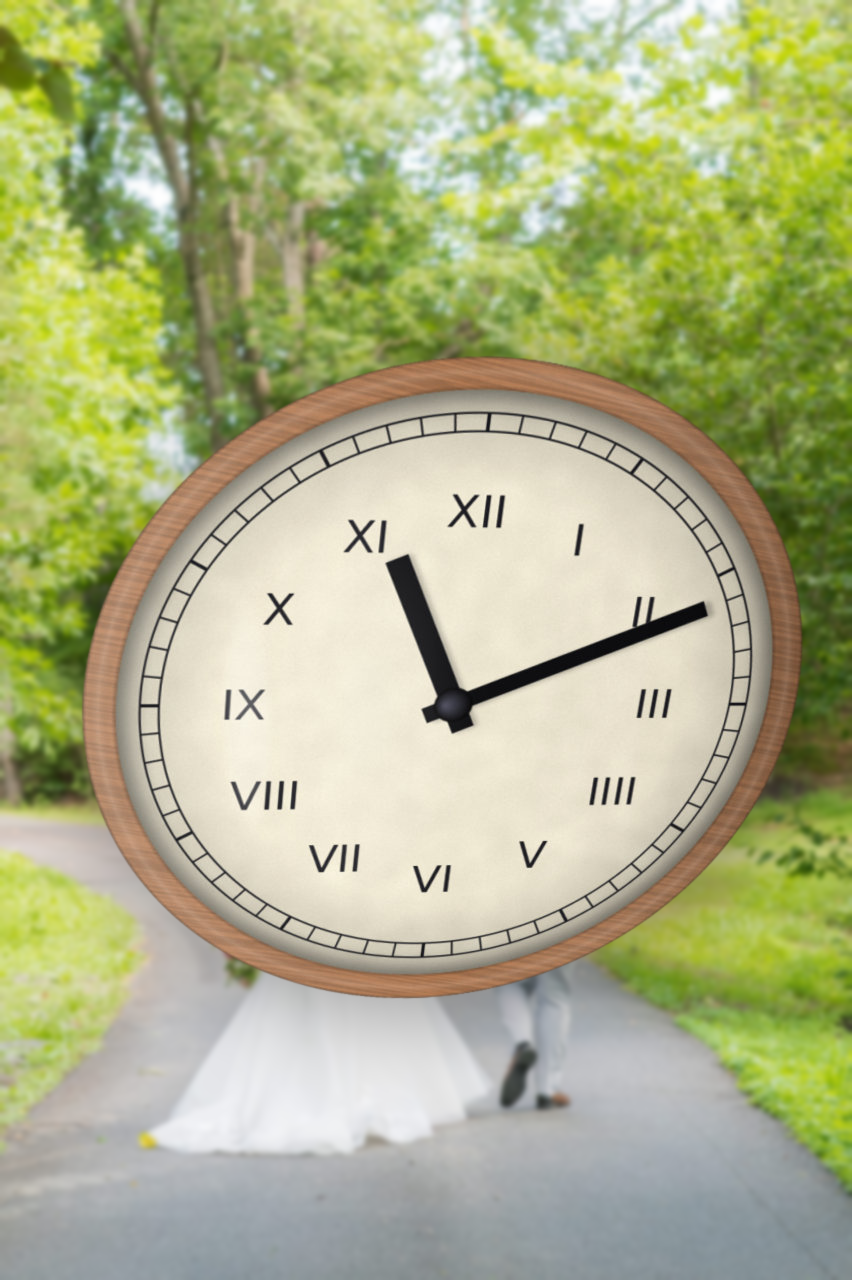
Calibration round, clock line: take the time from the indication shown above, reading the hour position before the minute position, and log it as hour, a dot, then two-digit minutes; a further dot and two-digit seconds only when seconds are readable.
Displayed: 11.11
